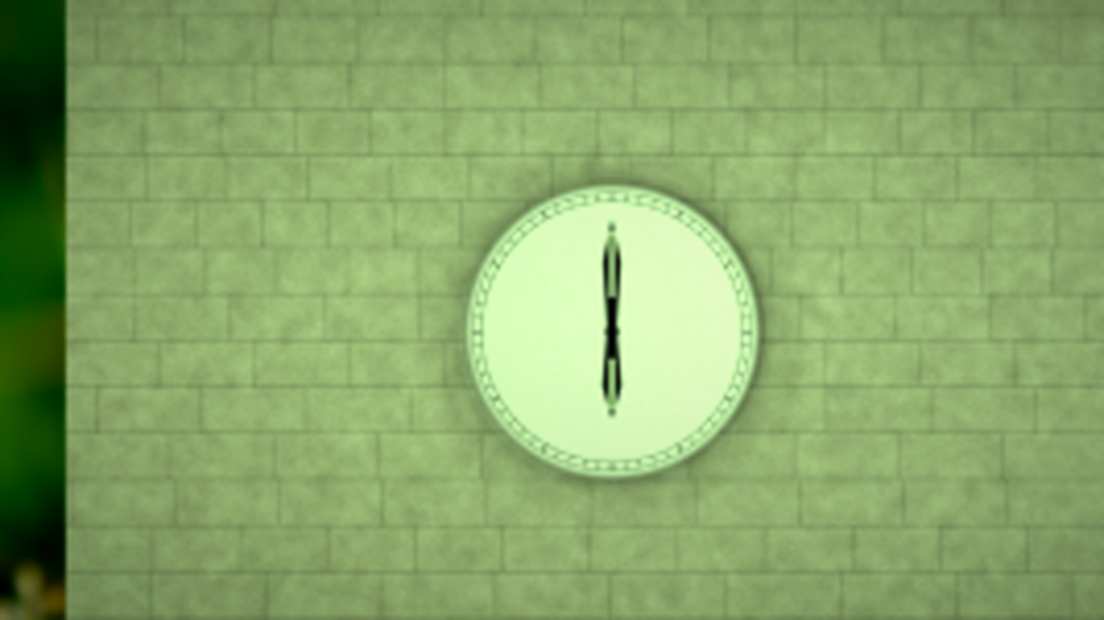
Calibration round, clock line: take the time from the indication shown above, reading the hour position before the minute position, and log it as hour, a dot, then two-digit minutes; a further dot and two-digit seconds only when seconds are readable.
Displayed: 6.00
